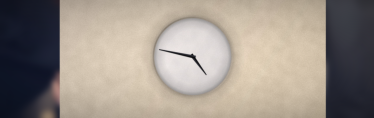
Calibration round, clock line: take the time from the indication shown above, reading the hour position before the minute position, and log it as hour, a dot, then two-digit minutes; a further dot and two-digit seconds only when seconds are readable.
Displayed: 4.47
